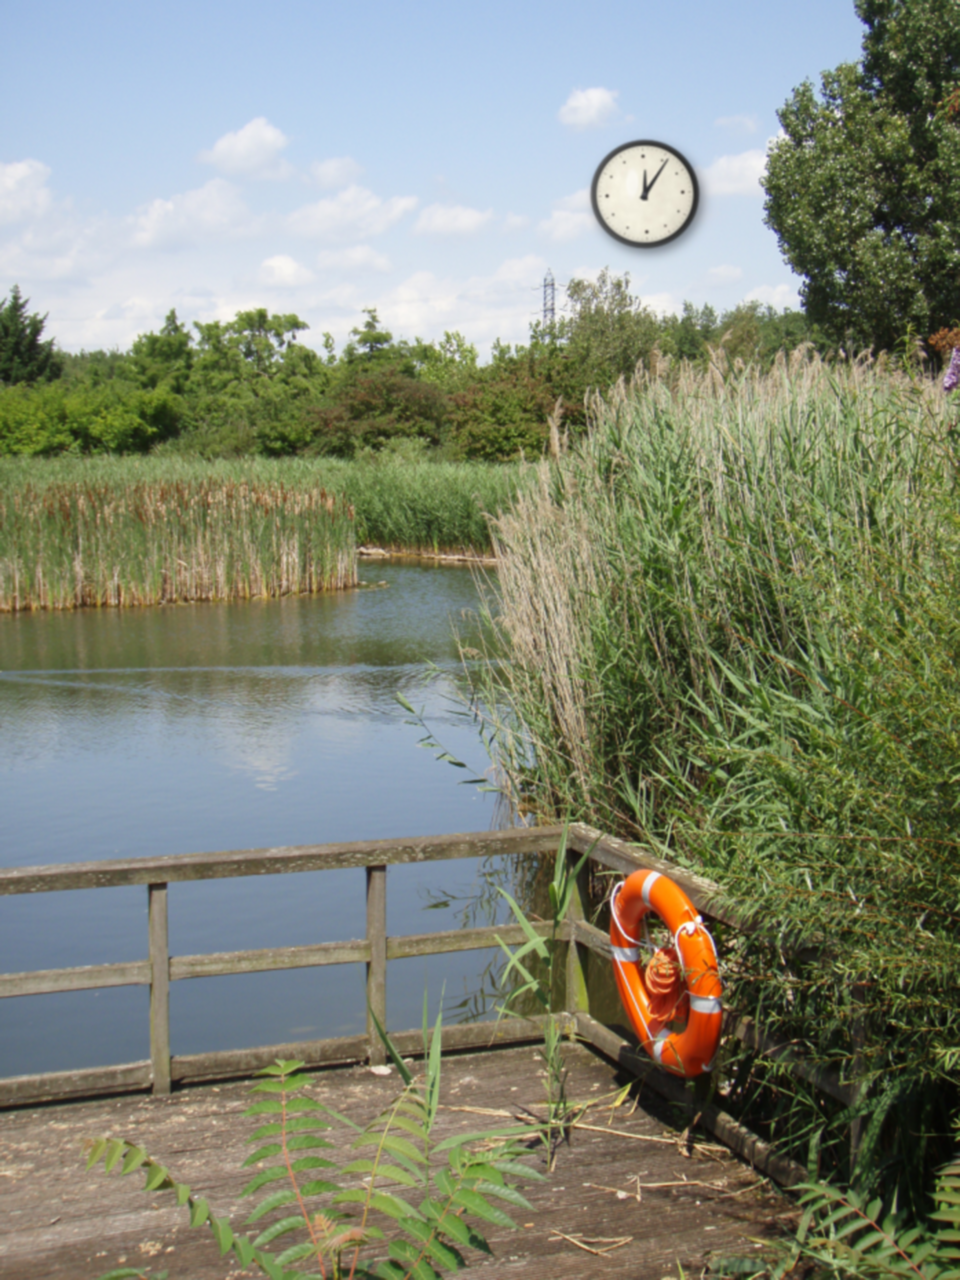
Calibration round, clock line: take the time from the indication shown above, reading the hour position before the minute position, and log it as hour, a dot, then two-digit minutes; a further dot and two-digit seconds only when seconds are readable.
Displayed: 12.06
